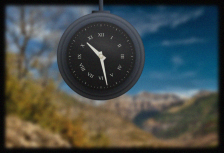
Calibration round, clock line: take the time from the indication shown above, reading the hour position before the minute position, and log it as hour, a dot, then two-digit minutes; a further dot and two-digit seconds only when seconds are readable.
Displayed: 10.28
